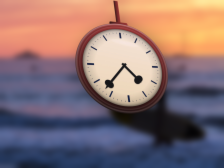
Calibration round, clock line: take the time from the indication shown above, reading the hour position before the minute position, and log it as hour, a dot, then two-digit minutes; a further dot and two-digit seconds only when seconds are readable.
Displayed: 4.37
